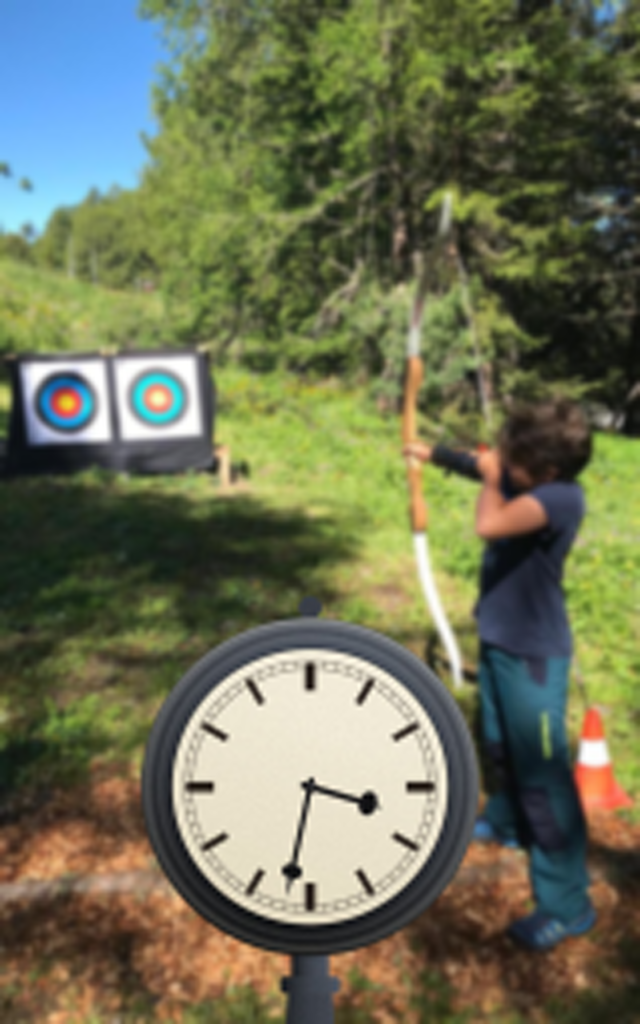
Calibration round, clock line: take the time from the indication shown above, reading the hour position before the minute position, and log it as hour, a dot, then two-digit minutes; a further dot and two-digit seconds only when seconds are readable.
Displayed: 3.32
